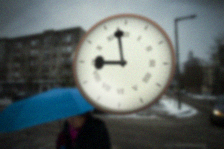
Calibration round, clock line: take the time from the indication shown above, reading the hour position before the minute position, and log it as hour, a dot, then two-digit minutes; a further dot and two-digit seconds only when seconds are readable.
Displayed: 8.58
